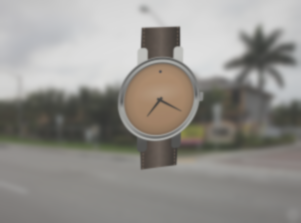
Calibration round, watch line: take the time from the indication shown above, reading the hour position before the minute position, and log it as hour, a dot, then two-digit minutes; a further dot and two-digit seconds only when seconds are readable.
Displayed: 7.20
